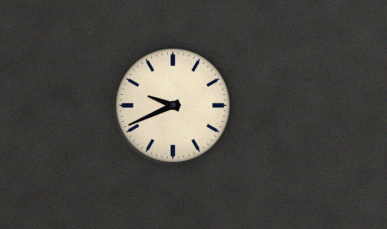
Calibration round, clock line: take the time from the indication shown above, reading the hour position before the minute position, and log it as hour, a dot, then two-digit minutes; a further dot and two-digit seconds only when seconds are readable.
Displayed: 9.41
